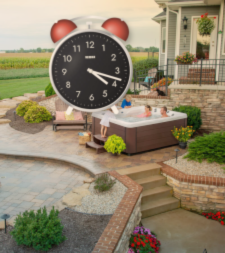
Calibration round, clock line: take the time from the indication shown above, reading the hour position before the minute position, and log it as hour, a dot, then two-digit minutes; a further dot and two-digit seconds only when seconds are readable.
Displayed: 4.18
